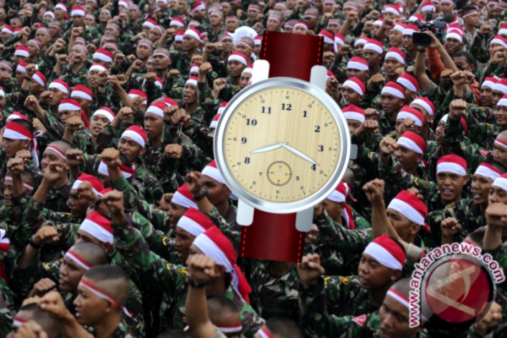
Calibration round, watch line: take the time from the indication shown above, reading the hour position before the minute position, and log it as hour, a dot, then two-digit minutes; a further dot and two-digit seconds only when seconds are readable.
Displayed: 8.19
